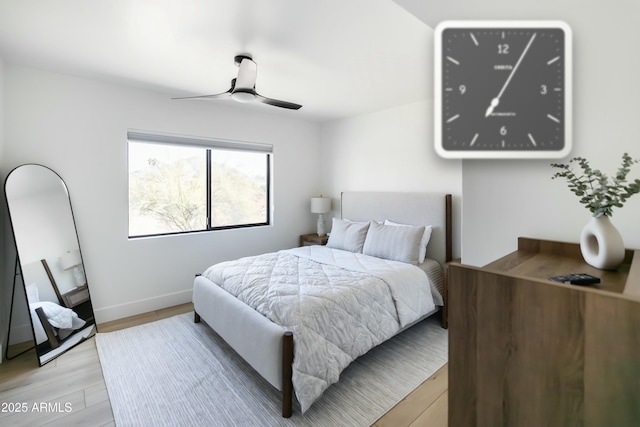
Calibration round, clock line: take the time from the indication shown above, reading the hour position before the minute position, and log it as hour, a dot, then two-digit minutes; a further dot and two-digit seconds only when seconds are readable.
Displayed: 7.05
